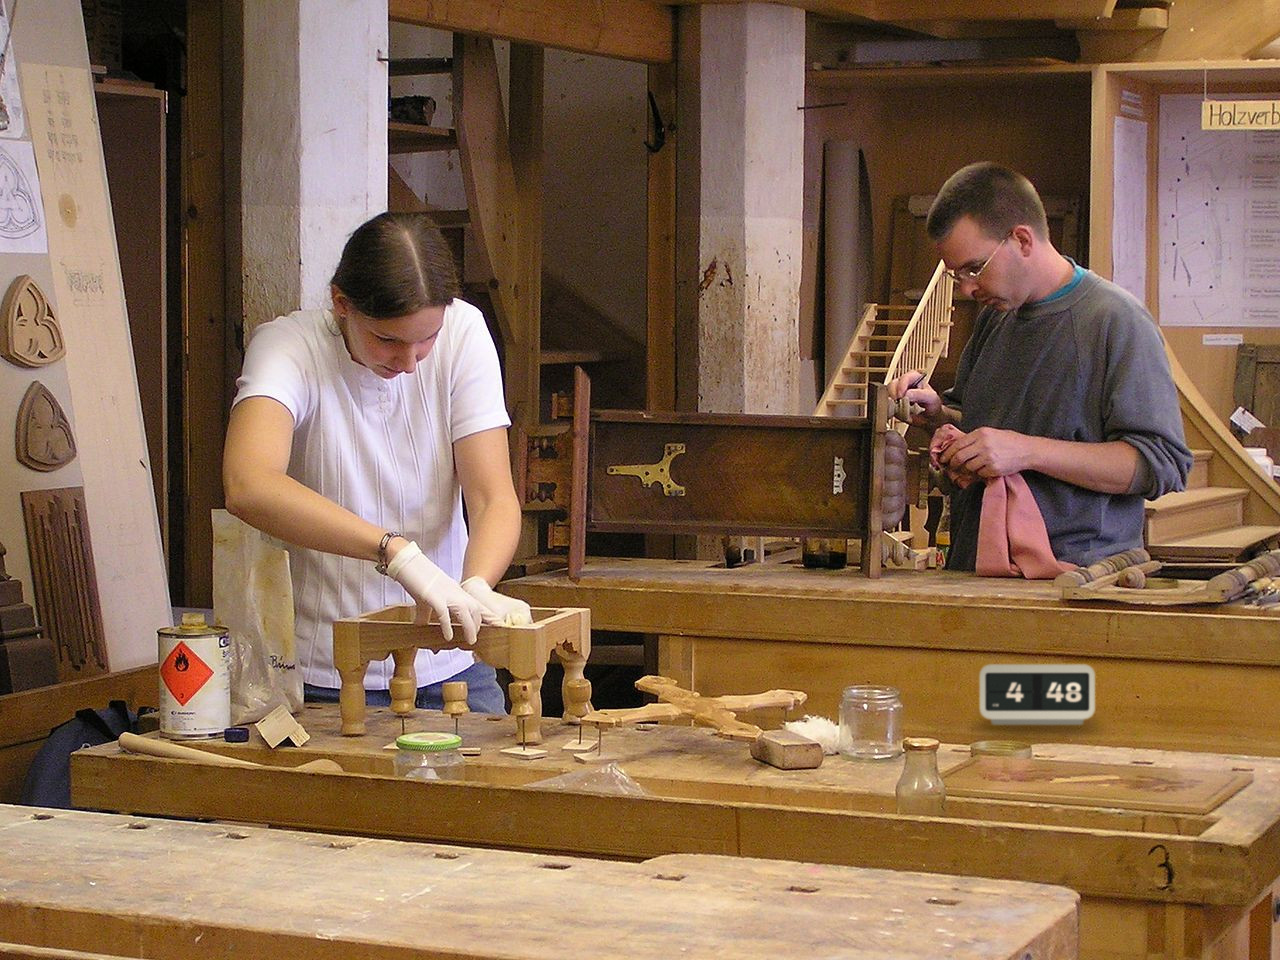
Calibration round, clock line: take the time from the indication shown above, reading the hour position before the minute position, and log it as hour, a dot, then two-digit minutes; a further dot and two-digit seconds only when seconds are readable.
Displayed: 4.48
